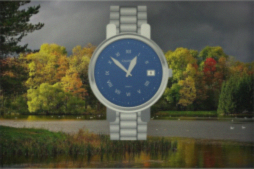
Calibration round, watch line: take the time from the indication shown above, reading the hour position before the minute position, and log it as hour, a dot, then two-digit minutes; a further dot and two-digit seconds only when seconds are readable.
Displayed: 12.52
